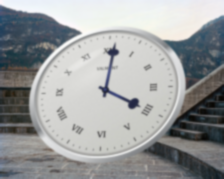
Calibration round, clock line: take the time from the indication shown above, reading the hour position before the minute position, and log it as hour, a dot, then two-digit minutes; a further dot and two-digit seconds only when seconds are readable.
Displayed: 4.01
